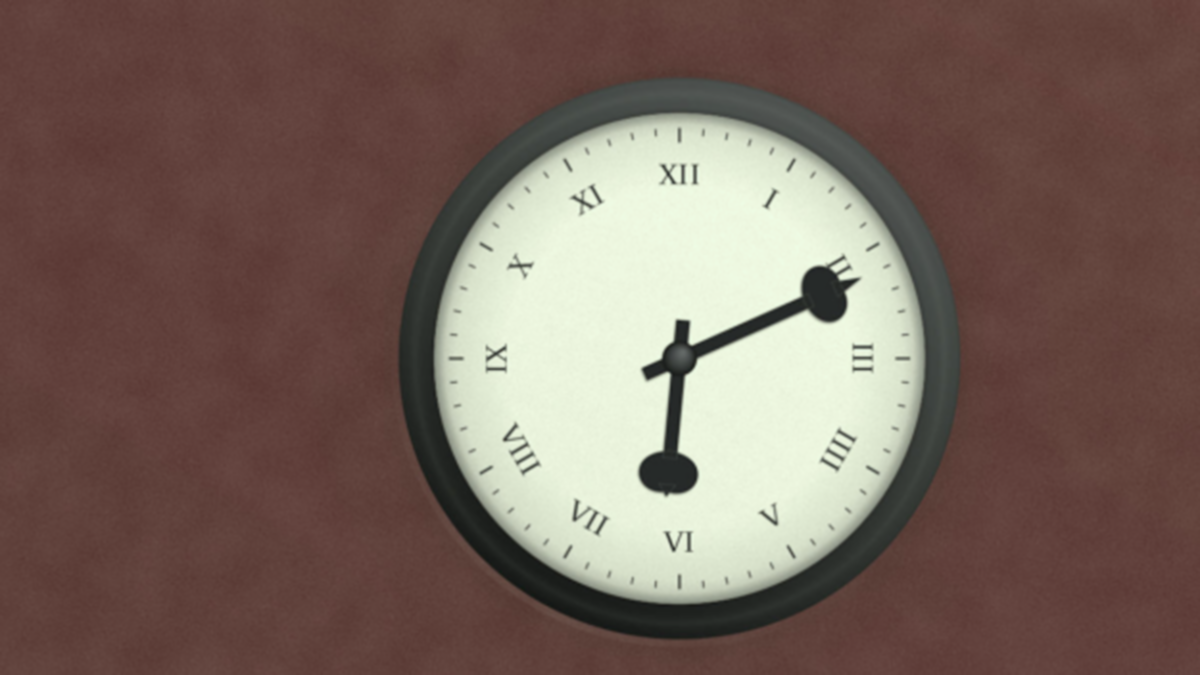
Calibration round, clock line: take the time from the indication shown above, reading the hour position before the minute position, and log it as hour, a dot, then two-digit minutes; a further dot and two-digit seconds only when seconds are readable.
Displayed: 6.11
